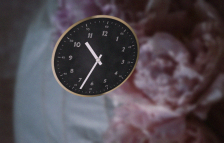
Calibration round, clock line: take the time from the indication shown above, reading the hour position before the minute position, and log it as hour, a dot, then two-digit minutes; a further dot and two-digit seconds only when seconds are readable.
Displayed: 10.33
